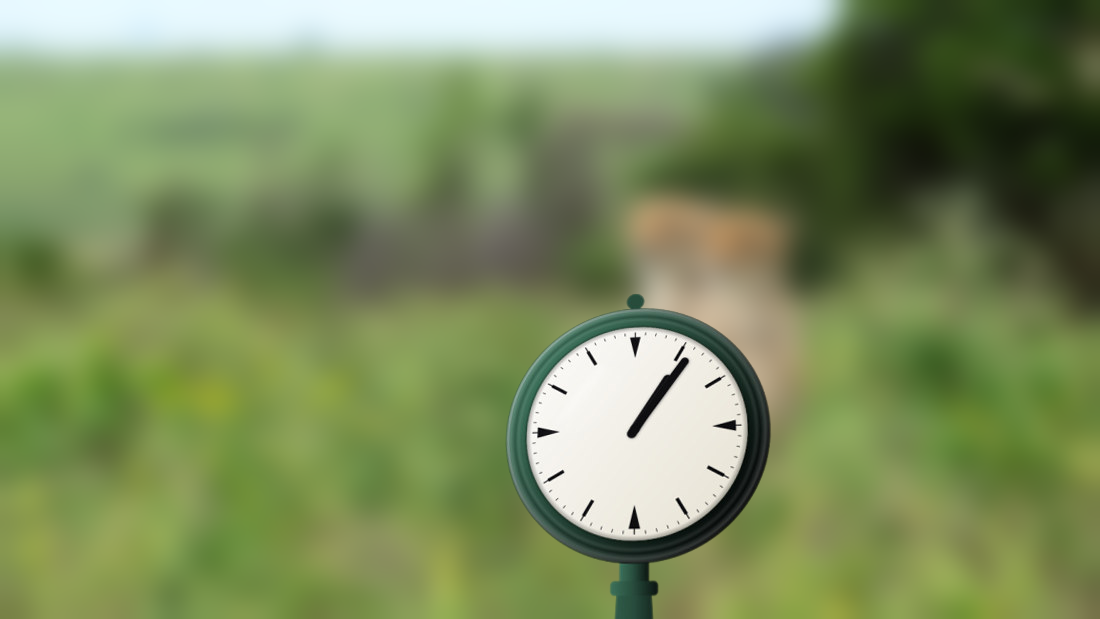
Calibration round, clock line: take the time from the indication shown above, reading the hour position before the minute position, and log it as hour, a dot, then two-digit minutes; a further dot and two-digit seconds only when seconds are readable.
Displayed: 1.06
